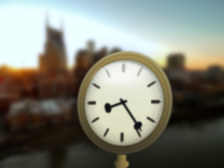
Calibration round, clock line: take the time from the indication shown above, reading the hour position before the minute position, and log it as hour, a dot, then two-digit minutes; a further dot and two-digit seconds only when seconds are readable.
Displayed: 8.24
